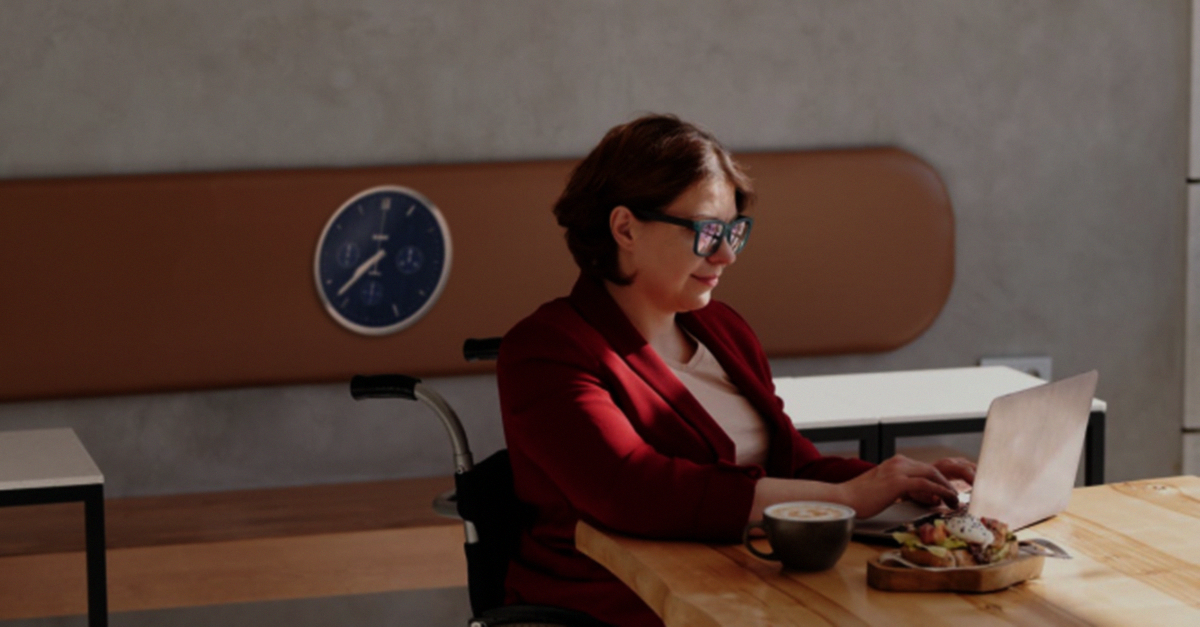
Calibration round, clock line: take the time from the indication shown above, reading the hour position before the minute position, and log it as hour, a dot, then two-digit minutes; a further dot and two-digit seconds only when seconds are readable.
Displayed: 7.37
